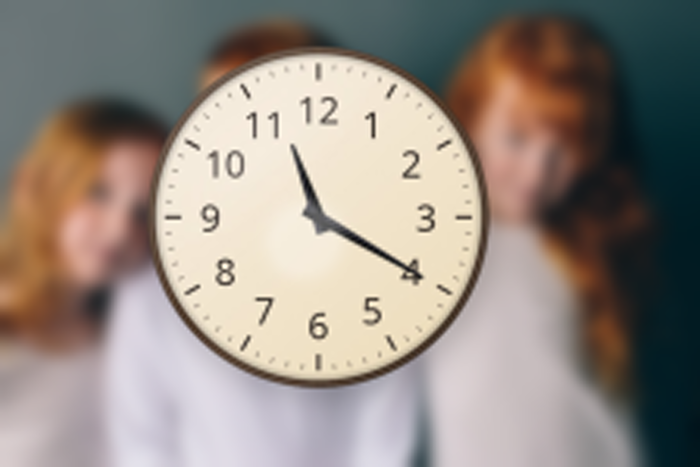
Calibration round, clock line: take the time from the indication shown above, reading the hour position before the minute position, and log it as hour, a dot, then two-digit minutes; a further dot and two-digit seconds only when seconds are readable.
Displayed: 11.20
